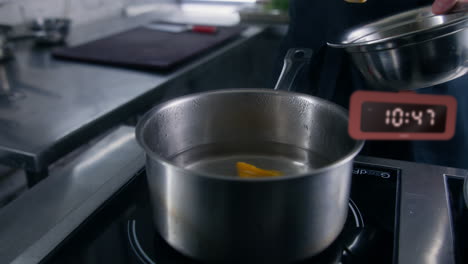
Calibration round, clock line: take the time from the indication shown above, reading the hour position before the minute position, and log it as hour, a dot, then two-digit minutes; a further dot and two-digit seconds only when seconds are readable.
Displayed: 10.47
